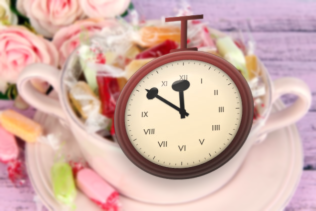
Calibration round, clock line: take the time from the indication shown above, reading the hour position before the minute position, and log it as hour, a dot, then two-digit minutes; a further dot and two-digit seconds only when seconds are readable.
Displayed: 11.51
